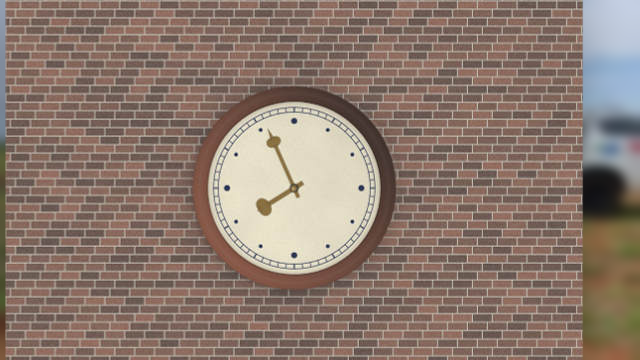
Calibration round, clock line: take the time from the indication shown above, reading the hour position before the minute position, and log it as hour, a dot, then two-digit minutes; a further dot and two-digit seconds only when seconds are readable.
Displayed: 7.56
